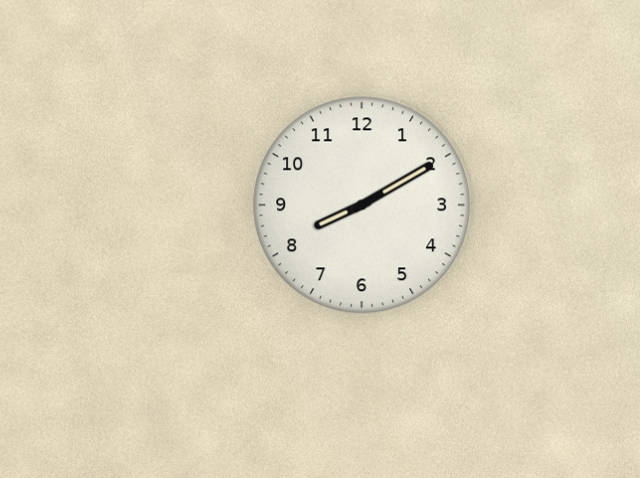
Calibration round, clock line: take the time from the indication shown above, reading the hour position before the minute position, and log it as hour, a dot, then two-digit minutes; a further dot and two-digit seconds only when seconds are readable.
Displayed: 8.10
